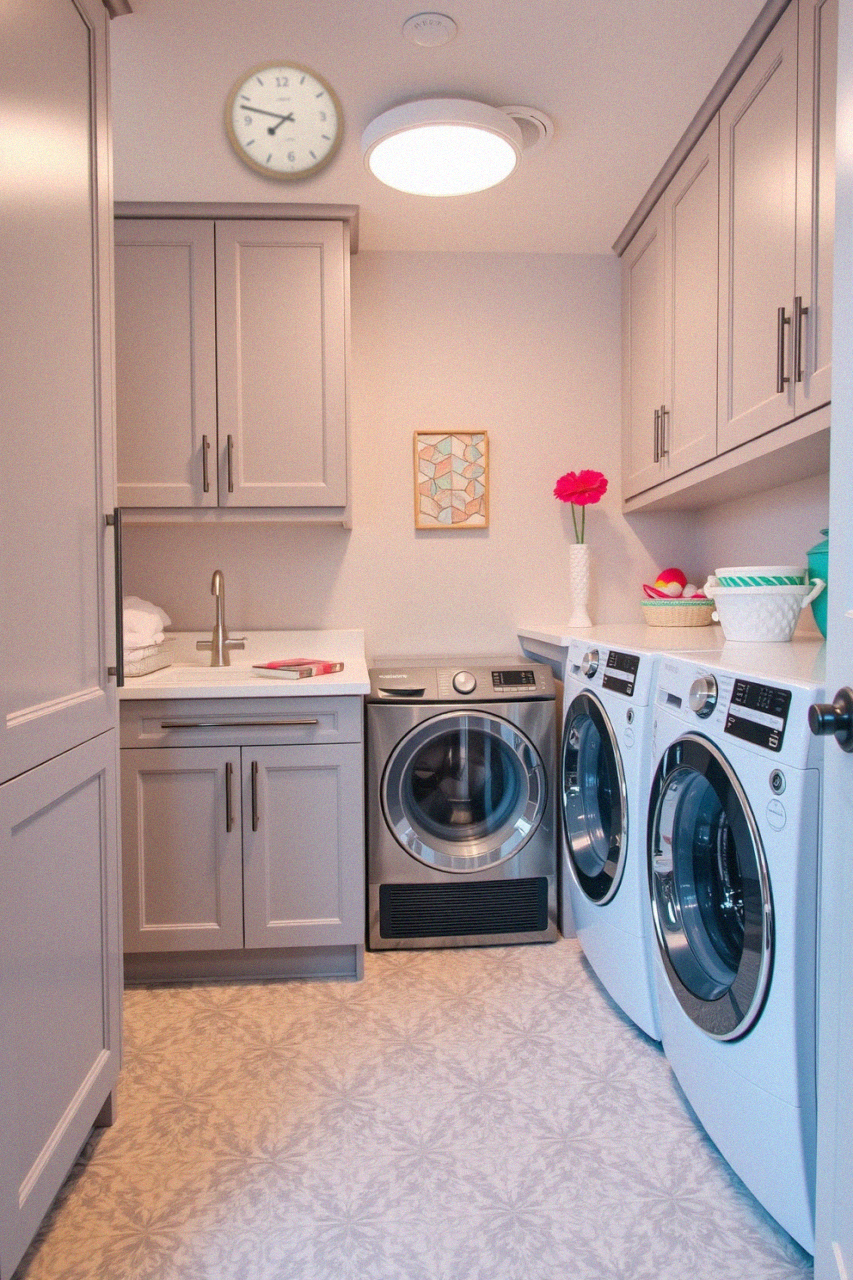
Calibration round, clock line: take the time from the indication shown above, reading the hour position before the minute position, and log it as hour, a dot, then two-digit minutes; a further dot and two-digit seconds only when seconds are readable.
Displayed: 7.48
